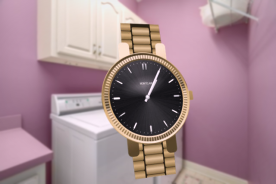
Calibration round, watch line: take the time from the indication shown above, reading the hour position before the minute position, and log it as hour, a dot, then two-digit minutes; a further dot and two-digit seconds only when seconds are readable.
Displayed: 1.05
